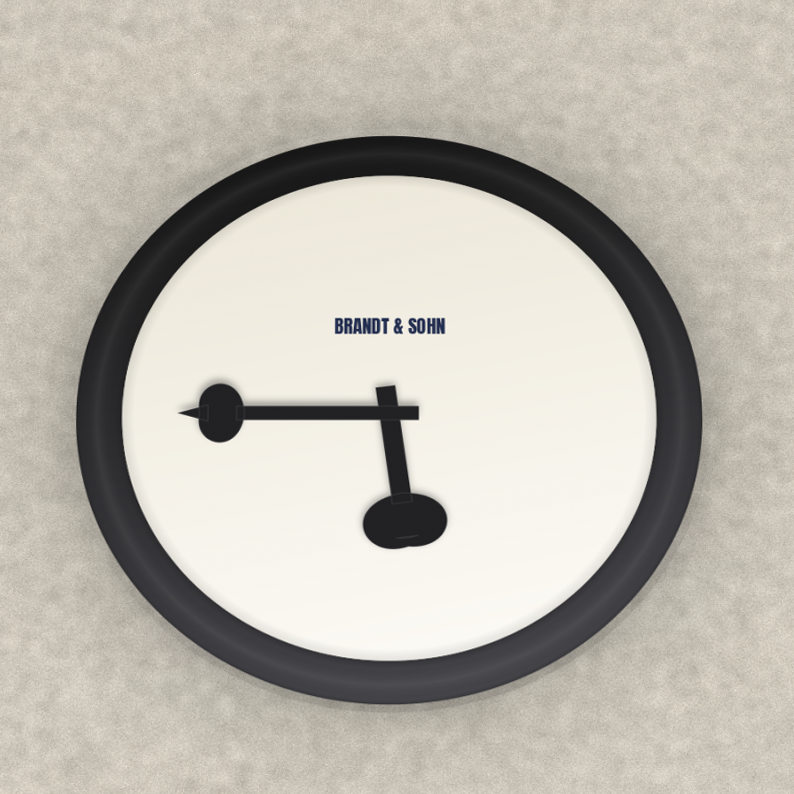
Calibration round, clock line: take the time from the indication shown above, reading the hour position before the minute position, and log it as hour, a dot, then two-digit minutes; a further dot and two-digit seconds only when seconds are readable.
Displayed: 5.45
